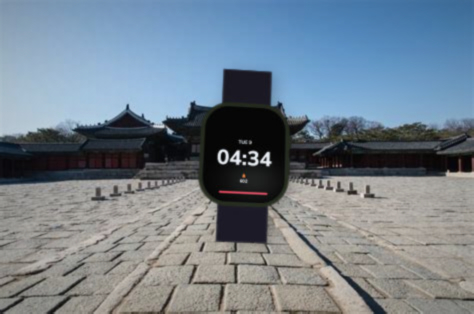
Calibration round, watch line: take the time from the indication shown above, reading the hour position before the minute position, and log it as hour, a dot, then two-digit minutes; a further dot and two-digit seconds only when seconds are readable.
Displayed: 4.34
